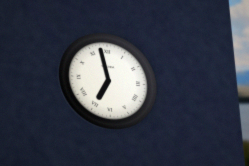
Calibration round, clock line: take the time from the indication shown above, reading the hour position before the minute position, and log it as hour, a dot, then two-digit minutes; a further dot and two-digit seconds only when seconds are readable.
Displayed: 6.58
